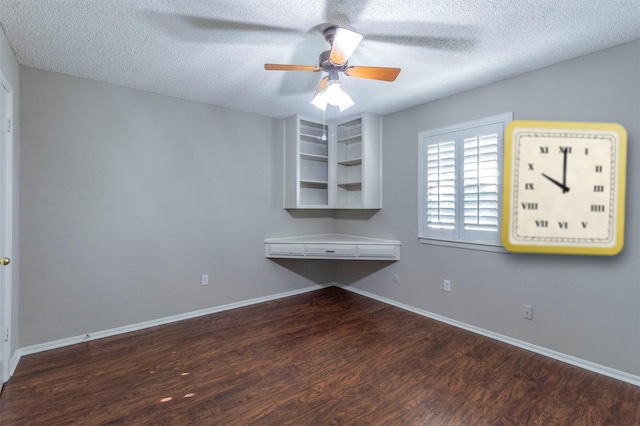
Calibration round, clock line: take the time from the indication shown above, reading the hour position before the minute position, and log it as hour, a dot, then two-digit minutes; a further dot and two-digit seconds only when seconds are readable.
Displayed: 10.00
